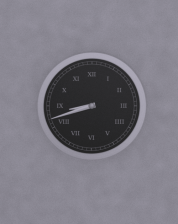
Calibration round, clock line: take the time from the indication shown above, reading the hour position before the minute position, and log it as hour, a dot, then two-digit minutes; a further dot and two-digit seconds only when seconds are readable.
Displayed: 8.42
